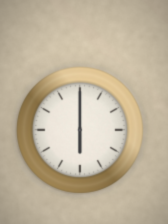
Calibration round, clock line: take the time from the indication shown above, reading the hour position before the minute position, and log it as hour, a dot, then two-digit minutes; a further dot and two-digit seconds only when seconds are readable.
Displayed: 6.00
